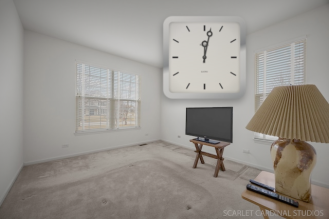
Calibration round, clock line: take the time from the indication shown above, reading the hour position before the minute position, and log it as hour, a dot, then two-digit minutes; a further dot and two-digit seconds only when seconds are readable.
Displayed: 12.02
